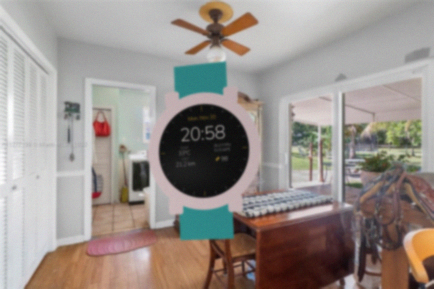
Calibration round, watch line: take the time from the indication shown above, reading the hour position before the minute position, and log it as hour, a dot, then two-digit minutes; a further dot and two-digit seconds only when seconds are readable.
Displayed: 20.58
